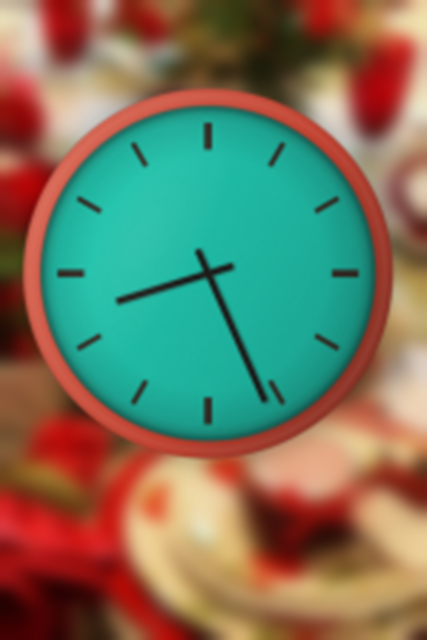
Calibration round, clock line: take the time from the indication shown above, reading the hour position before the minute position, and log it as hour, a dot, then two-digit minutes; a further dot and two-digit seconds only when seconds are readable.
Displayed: 8.26
